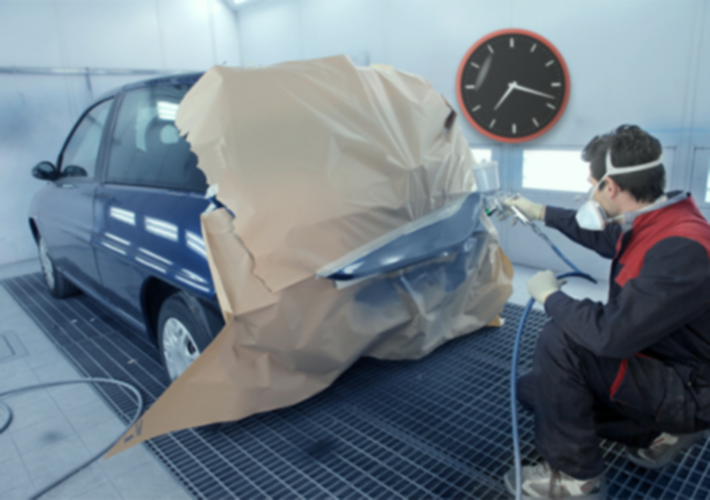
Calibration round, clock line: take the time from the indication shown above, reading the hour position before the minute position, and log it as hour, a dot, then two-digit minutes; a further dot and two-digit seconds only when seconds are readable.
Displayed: 7.18
